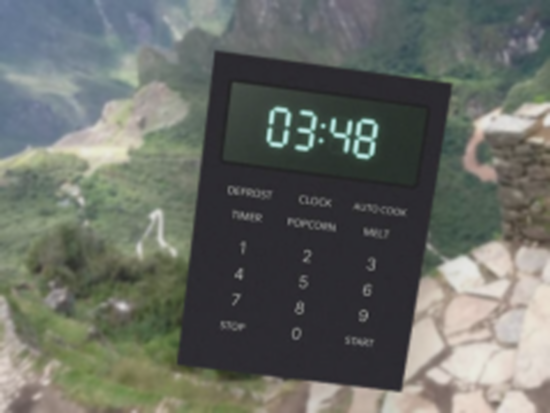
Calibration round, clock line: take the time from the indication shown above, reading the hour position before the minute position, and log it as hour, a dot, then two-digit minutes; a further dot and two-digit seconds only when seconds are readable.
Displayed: 3.48
